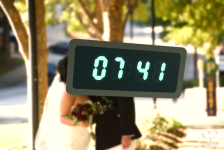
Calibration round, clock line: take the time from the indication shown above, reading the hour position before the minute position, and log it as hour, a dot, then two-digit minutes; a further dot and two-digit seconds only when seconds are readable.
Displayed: 7.41
